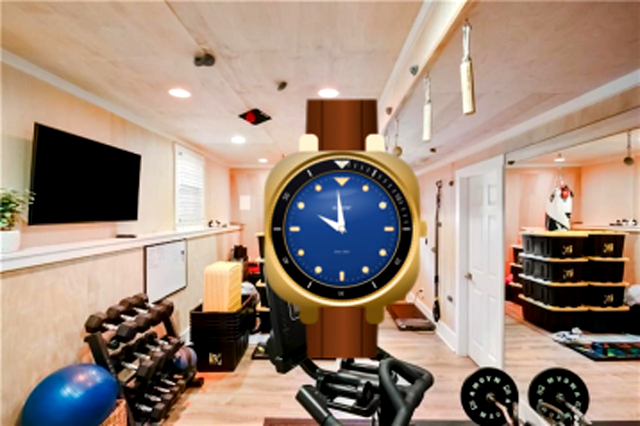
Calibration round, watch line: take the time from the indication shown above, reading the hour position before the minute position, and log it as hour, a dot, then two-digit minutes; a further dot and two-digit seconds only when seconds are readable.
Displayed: 9.59
